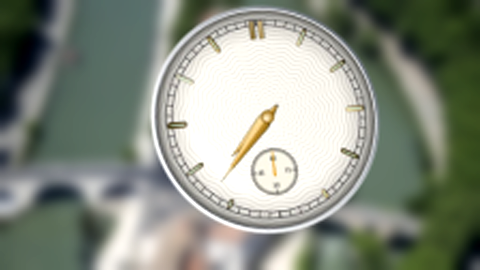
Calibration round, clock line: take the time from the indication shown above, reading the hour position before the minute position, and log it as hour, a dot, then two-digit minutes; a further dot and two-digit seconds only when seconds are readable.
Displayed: 7.37
